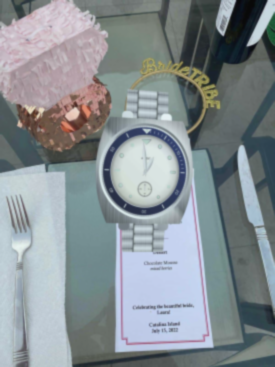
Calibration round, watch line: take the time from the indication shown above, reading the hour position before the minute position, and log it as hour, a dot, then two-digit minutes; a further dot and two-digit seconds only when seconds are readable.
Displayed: 12.59
